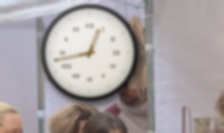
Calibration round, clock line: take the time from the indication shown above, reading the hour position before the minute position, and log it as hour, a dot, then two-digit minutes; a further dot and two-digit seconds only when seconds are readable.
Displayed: 12.43
